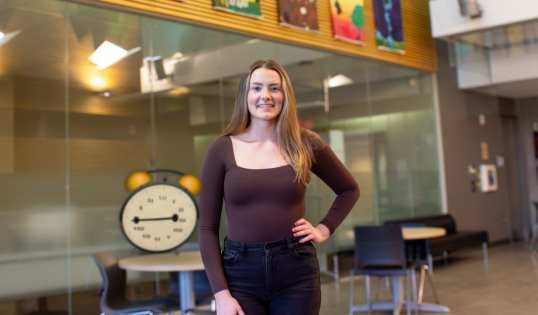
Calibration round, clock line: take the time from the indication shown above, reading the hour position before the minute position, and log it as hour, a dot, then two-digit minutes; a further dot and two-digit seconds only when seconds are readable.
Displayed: 2.44
